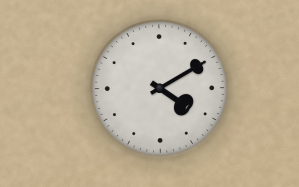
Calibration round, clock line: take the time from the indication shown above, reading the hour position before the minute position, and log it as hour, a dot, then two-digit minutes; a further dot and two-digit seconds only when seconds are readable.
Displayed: 4.10
